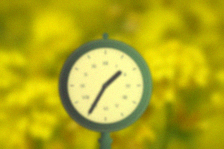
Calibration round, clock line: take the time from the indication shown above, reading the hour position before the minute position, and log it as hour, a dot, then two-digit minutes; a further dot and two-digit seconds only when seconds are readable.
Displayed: 1.35
